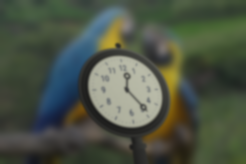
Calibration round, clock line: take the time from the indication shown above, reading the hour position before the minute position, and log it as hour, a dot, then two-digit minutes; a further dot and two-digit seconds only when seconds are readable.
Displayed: 12.24
